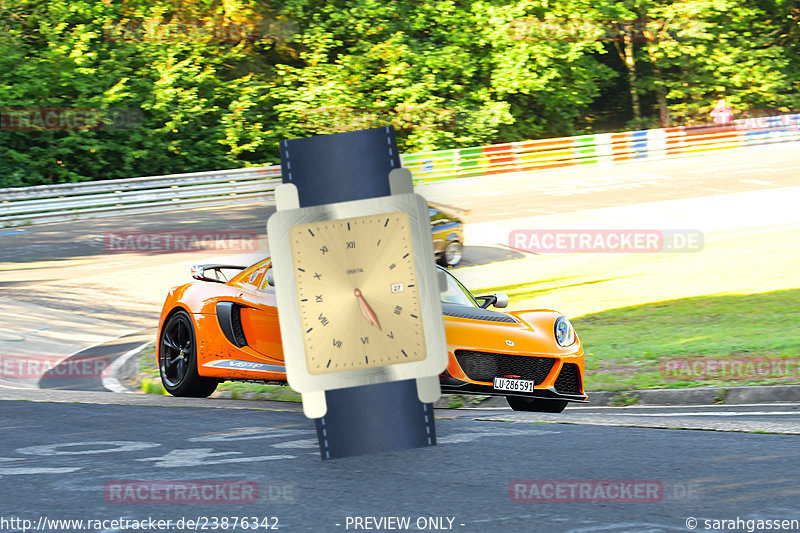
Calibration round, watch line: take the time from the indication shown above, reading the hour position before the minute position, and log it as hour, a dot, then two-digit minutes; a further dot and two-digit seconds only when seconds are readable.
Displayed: 5.26
